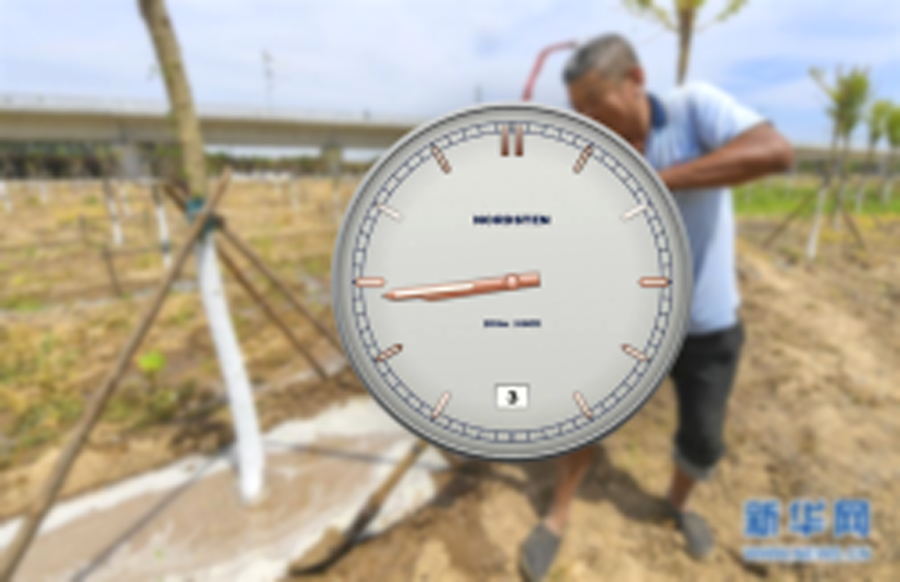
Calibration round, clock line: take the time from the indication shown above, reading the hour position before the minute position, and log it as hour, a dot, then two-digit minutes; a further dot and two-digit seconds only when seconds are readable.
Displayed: 8.44
